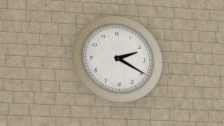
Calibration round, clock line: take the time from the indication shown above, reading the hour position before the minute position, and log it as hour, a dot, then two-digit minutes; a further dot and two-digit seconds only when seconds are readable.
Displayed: 2.20
